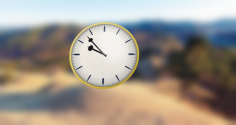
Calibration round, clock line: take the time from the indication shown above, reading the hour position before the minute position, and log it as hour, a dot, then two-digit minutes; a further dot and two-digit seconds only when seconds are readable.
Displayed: 9.53
